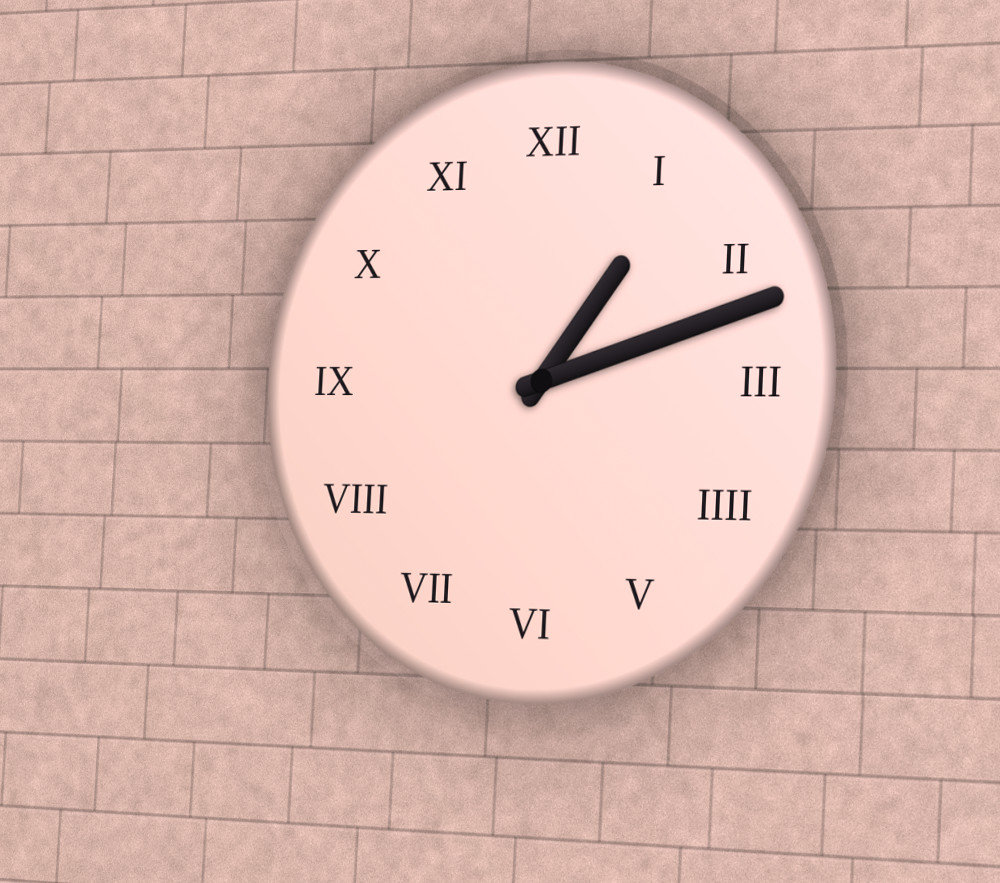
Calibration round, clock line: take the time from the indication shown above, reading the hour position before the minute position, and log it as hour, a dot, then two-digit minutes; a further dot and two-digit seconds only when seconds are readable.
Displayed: 1.12
